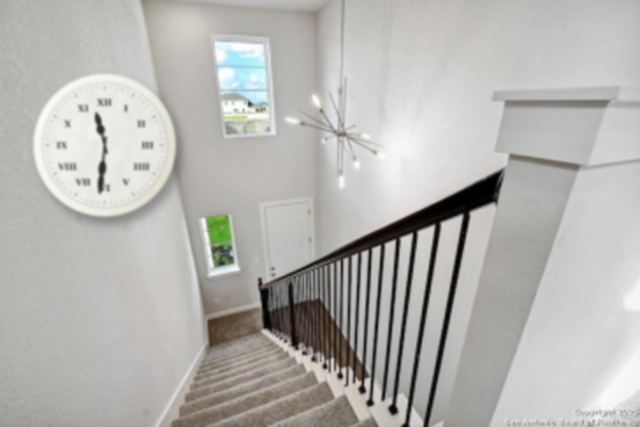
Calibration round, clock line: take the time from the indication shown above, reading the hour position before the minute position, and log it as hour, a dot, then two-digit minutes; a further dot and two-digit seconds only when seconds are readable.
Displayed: 11.31
